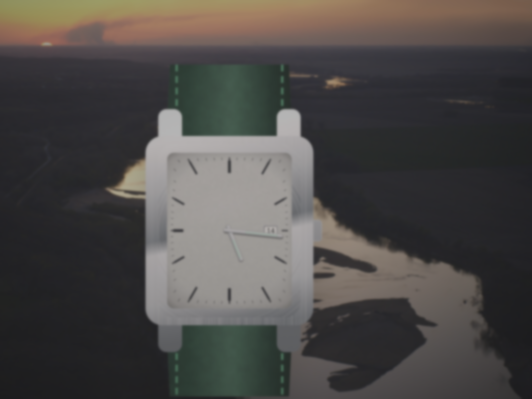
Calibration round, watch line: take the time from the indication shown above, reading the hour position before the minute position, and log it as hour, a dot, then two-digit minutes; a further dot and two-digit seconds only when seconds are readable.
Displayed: 5.16
